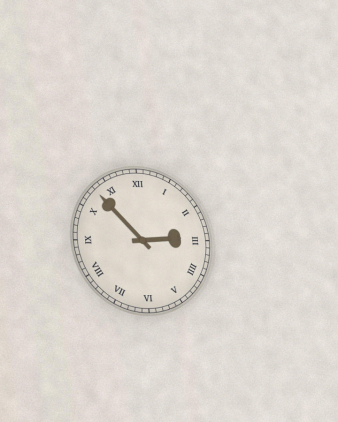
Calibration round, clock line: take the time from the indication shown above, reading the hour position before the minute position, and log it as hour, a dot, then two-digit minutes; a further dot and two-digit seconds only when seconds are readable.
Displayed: 2.53
